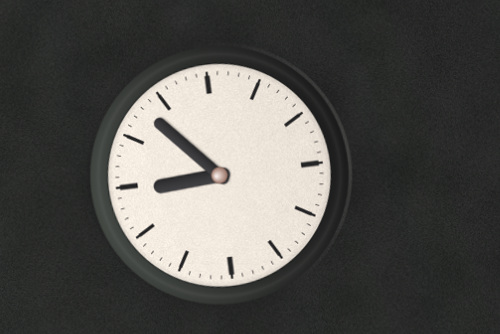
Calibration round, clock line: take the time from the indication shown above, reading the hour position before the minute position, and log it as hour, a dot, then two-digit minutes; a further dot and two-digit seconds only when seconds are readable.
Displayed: 8.53
